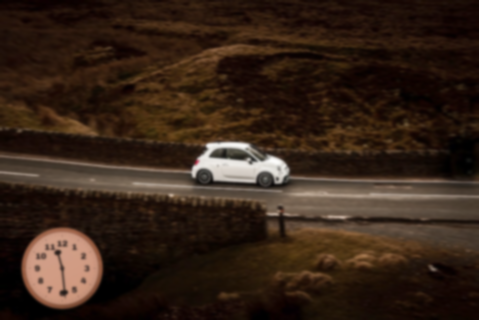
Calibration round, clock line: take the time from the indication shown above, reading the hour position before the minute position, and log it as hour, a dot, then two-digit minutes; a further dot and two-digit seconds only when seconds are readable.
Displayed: 11.29
